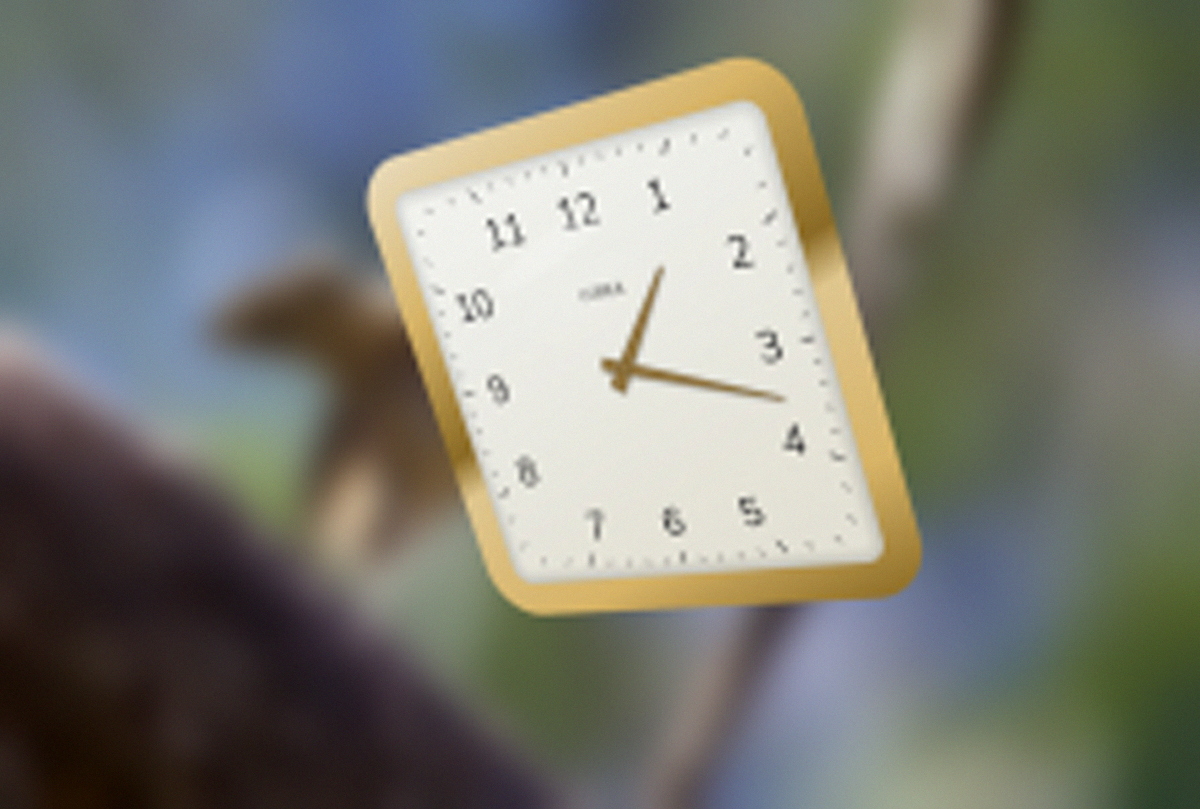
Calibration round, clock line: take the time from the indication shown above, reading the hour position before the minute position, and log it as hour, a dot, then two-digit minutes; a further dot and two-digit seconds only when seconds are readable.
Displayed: 1.18
